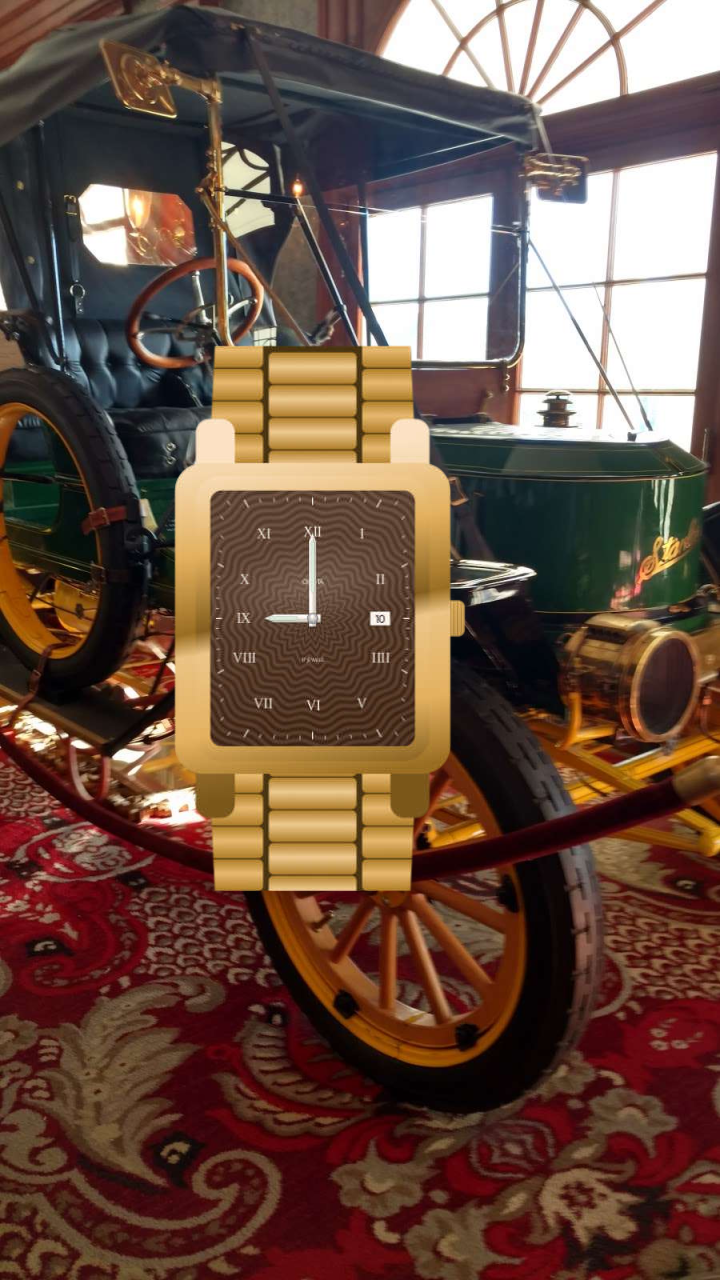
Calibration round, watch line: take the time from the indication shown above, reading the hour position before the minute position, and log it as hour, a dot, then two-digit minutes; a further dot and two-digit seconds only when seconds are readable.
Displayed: 9.00
